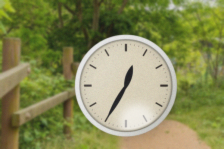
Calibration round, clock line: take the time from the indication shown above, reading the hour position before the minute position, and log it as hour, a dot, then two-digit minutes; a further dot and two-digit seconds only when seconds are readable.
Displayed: 12.35
